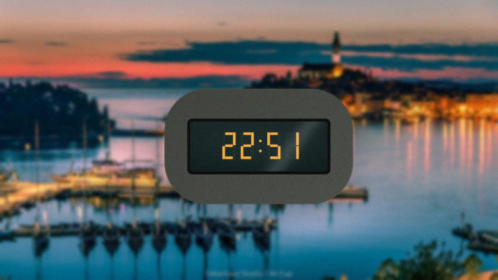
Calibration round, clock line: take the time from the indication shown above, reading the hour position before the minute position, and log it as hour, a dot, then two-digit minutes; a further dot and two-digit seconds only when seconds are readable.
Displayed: 22.51
